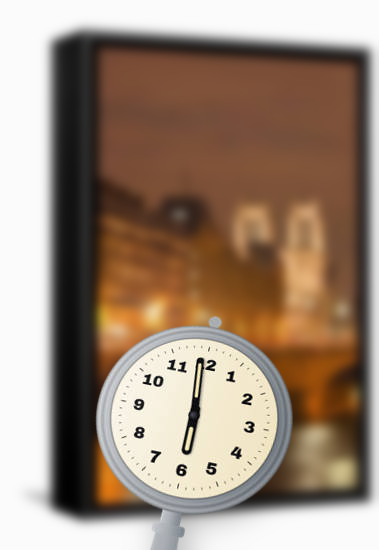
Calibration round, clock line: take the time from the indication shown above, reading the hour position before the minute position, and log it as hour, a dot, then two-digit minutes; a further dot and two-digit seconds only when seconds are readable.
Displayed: 5.59
